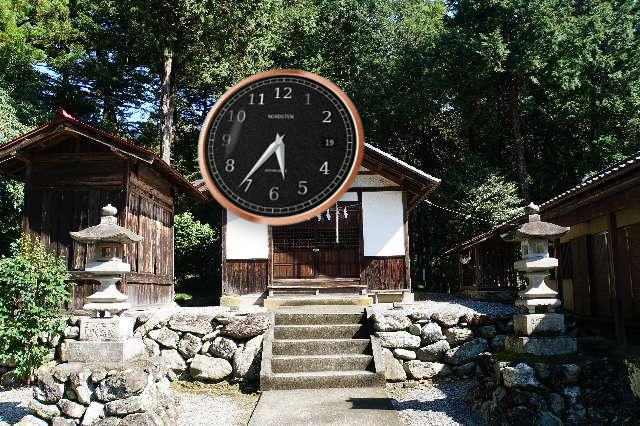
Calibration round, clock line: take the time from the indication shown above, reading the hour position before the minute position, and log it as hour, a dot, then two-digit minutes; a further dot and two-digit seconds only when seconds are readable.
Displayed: 5.36
